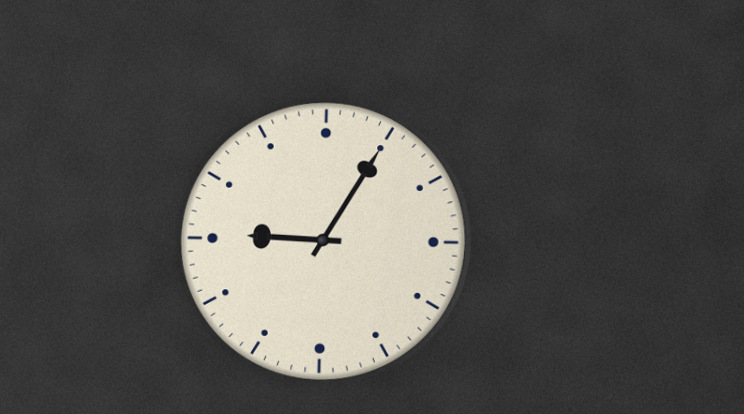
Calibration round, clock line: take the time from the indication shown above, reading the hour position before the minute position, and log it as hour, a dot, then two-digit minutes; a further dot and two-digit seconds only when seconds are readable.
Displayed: 9.05
